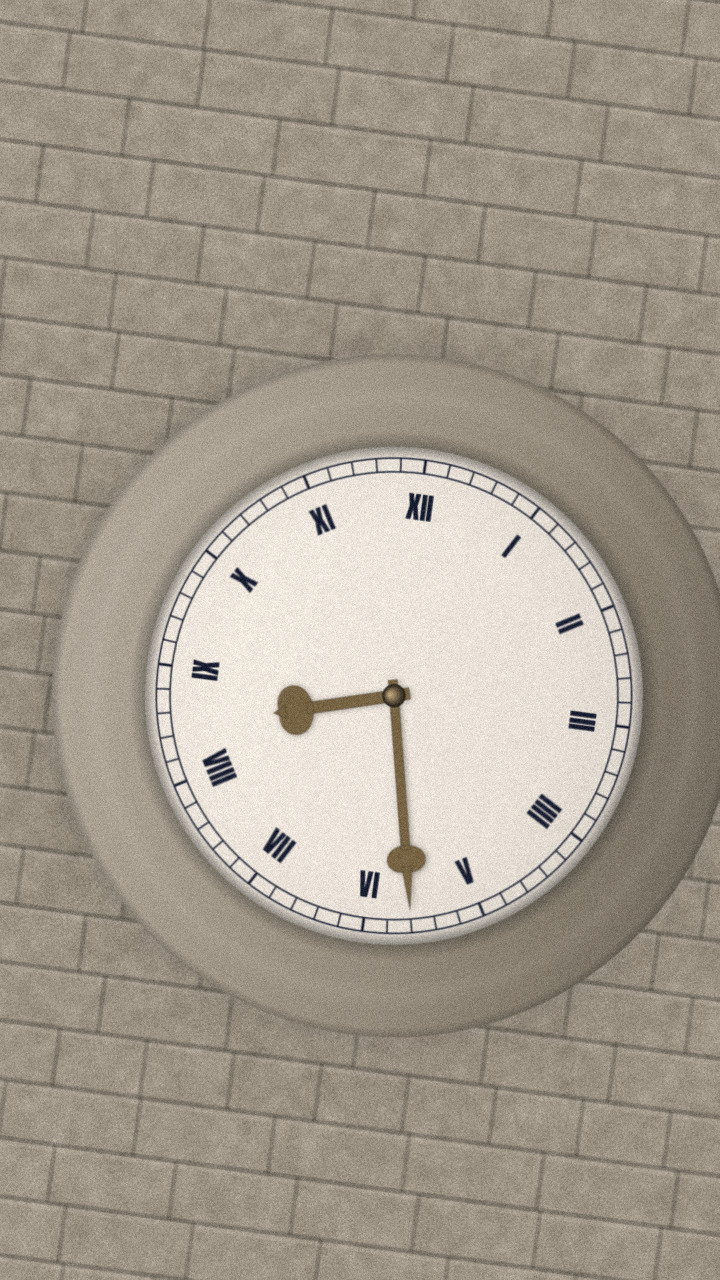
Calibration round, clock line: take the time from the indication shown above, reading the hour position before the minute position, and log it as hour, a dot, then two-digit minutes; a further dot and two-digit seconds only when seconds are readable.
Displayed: 8.28
